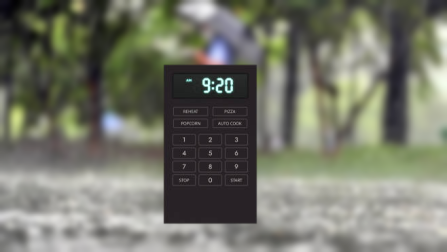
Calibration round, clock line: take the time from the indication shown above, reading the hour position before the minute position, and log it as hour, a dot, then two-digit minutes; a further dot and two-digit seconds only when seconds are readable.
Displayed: 9.20
